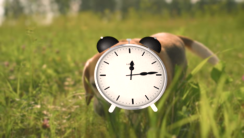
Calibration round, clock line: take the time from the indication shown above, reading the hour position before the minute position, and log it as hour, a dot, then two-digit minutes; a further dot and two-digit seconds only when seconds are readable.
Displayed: 12.14
